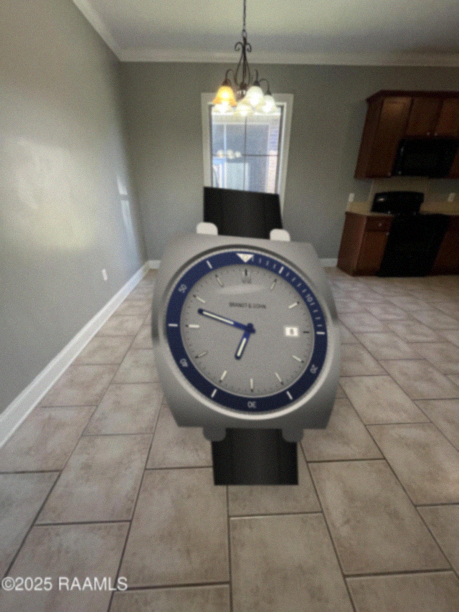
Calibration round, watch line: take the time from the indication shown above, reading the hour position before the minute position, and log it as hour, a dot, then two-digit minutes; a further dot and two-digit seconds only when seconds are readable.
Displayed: 6.48
